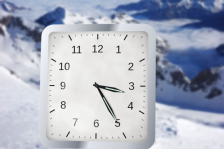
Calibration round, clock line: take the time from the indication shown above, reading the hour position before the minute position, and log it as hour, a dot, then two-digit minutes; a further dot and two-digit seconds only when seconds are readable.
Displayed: 3.25
